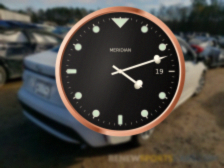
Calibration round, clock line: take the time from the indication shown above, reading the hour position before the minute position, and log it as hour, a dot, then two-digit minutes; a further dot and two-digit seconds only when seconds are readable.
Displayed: 4.12
